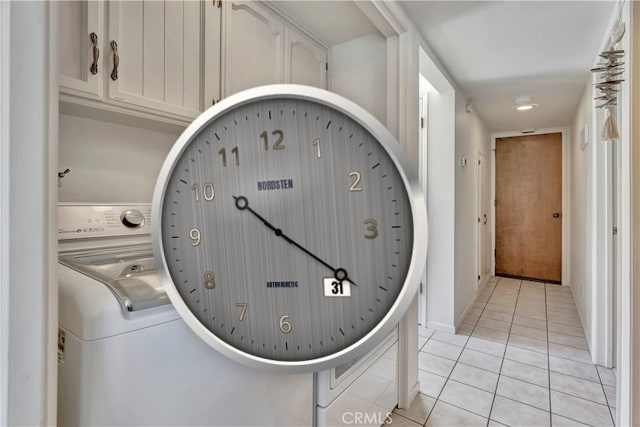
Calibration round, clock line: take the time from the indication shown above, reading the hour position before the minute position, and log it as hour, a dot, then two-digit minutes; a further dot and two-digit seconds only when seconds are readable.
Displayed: 10.21
